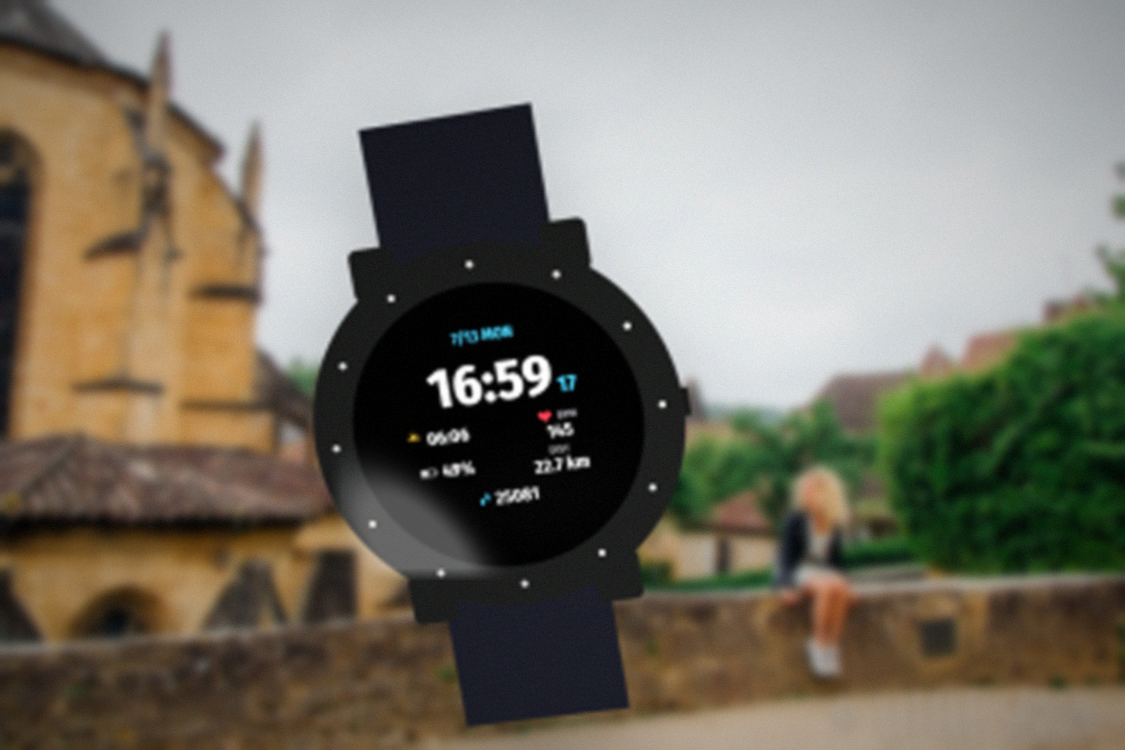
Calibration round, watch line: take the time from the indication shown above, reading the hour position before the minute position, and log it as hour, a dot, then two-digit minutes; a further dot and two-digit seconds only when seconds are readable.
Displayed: 16.59
